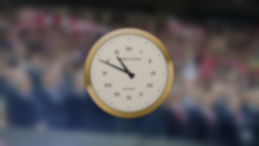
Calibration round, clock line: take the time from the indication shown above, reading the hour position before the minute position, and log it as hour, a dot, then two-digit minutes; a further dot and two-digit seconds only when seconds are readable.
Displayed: 10.49
